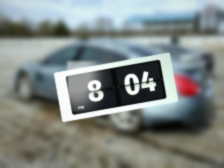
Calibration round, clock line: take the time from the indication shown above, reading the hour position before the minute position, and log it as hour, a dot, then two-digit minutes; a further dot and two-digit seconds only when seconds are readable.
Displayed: 8.04
